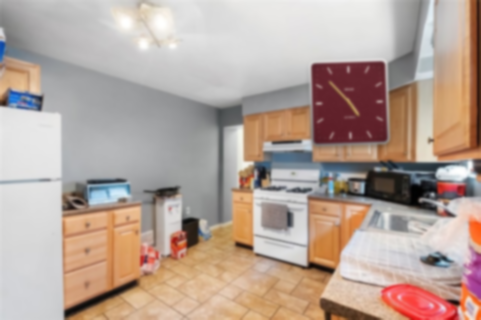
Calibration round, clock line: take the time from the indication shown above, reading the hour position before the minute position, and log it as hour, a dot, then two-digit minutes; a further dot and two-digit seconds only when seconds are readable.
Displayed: 4.53
